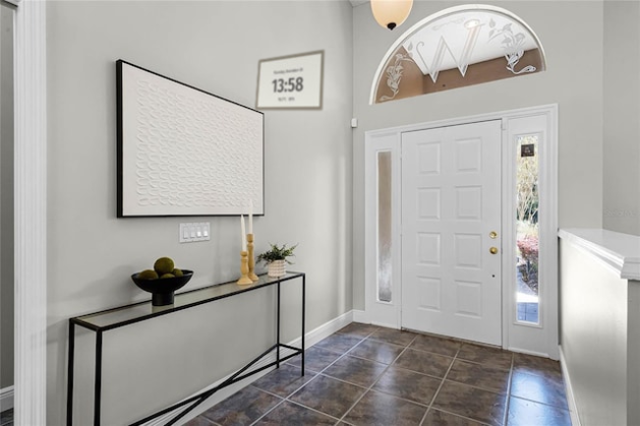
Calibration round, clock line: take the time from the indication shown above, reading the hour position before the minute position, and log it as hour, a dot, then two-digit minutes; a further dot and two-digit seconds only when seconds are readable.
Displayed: 13.58
